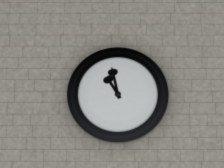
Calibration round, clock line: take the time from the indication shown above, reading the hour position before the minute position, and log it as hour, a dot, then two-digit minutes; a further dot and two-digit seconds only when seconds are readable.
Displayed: 10.58
